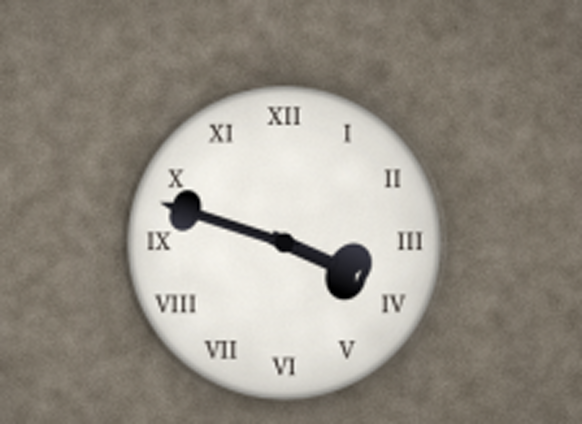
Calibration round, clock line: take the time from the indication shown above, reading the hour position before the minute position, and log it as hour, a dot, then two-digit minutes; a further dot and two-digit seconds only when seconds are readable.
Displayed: 3.48
